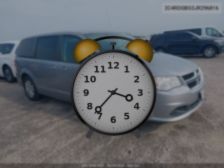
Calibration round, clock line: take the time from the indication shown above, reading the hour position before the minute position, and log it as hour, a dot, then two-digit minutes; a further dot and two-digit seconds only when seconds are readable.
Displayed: 3.37
